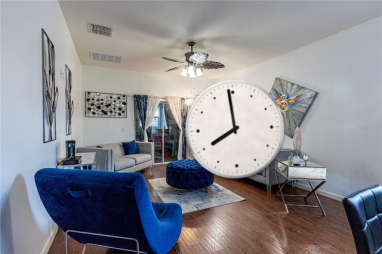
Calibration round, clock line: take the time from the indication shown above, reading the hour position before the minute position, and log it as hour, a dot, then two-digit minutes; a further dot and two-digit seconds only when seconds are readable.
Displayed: 7.59
